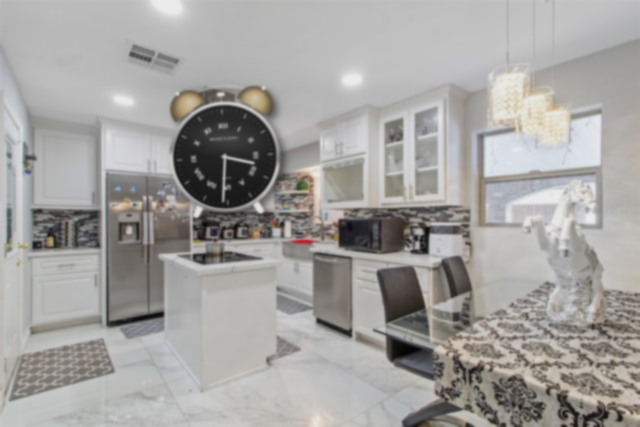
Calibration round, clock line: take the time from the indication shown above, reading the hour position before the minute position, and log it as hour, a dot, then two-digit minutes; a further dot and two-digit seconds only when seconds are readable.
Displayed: 3.31
